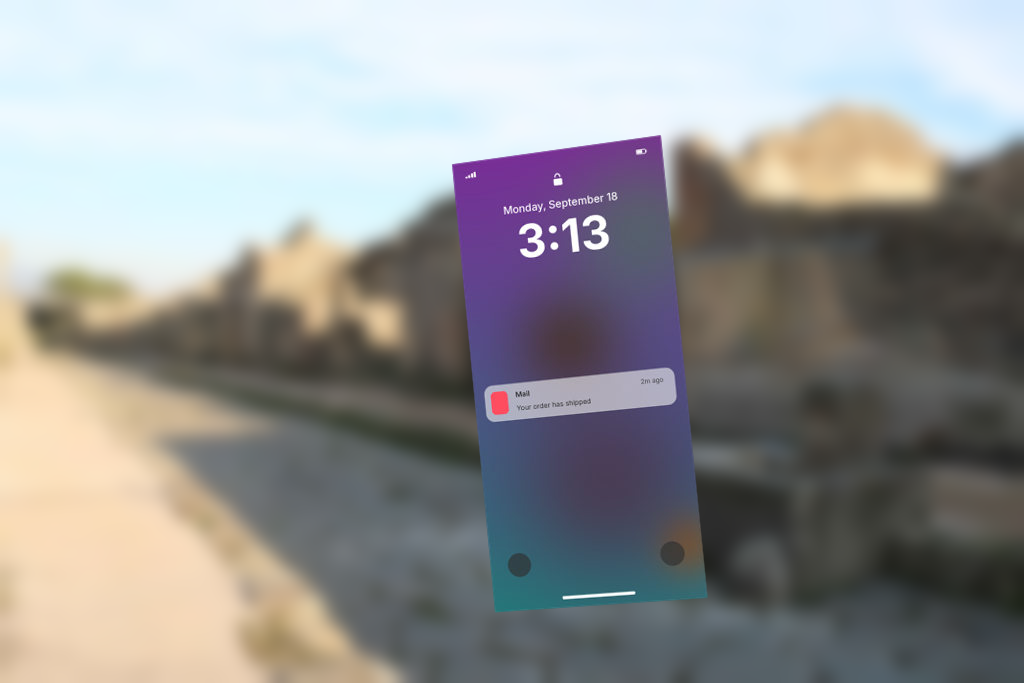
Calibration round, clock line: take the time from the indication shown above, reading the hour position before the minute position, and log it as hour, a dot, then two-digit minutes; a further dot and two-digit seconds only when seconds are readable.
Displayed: 3.13
